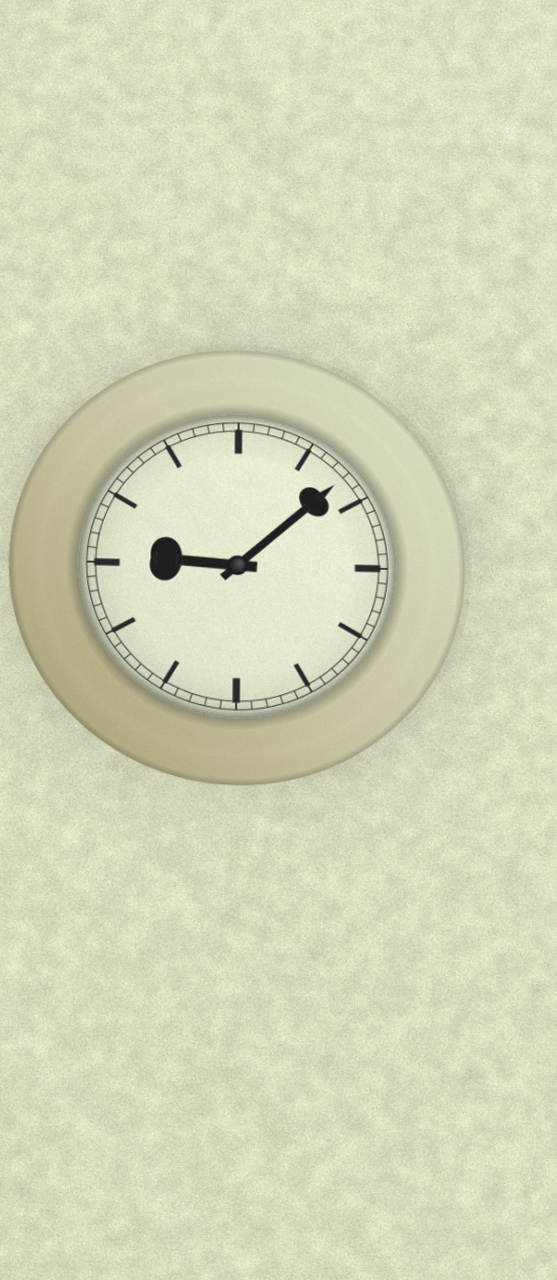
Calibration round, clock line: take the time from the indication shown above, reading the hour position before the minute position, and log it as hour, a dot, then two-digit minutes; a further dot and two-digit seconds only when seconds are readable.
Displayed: 9.08
